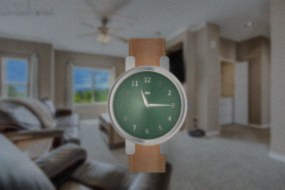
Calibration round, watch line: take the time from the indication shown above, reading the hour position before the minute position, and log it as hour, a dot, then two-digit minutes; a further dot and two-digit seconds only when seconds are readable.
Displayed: 11.15
